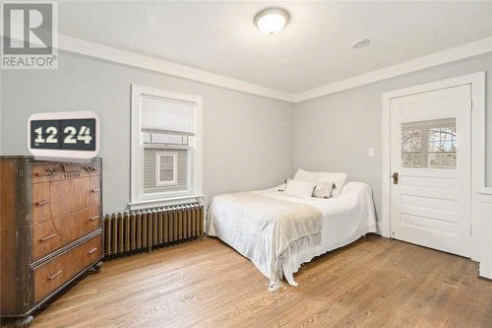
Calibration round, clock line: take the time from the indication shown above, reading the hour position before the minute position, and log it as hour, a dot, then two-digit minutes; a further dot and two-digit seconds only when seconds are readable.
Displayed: 12.24
